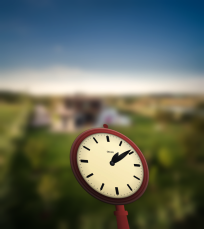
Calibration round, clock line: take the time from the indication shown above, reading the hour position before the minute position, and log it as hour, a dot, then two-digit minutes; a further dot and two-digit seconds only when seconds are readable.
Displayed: 1.09
